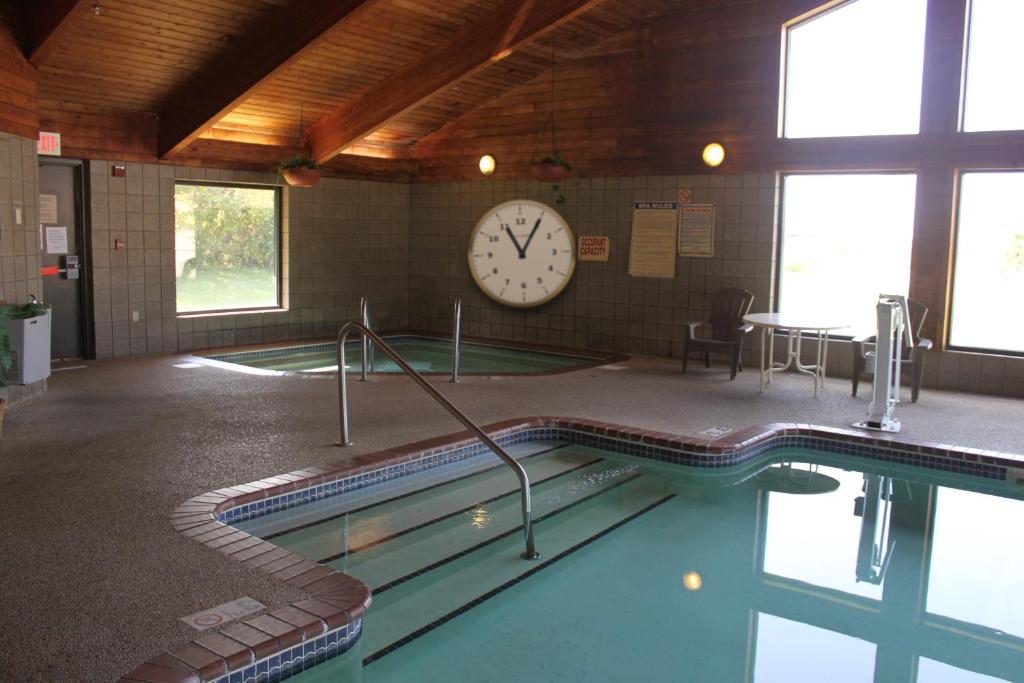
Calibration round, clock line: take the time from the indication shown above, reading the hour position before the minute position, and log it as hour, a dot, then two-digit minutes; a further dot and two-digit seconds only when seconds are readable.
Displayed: 11.05
